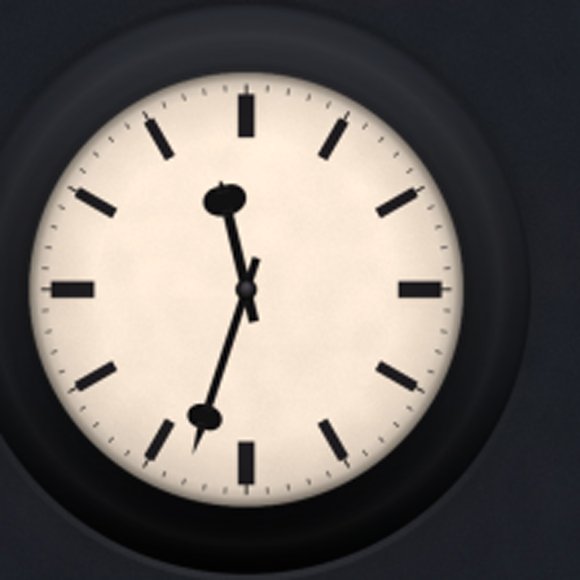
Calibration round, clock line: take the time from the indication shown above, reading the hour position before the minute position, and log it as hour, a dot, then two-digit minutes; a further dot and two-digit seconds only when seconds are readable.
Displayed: 11.33
